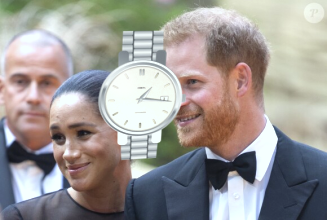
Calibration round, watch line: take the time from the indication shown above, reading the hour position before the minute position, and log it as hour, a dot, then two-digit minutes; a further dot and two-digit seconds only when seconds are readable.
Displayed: 1.16
